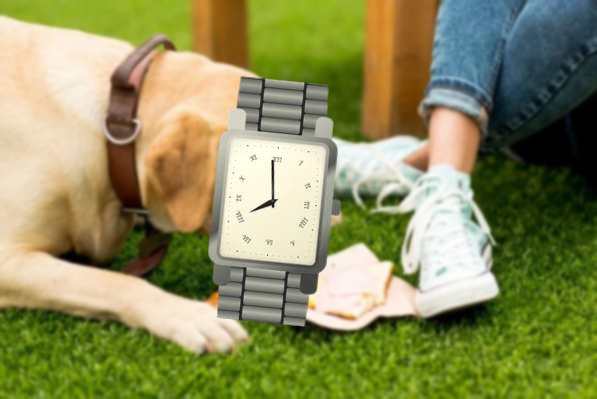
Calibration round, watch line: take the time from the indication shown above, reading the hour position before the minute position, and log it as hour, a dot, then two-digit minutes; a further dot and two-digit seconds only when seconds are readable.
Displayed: 7.59
